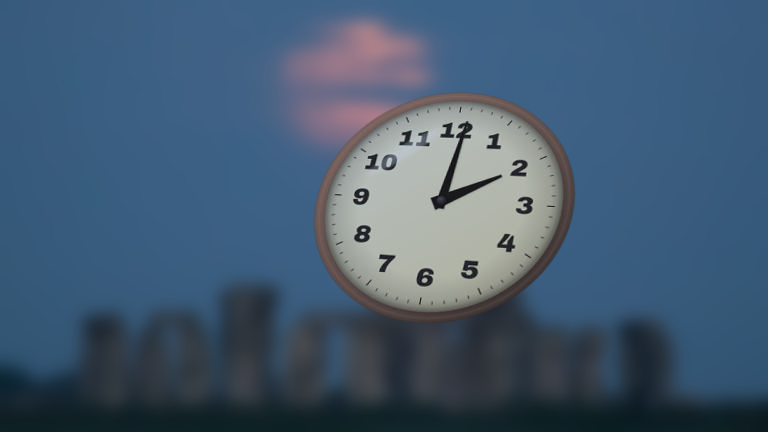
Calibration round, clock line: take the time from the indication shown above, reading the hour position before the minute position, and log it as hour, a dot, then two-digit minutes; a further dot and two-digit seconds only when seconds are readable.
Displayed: 2.01
